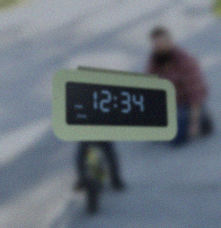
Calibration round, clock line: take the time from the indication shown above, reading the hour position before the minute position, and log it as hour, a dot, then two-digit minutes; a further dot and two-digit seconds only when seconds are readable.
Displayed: 12.34
